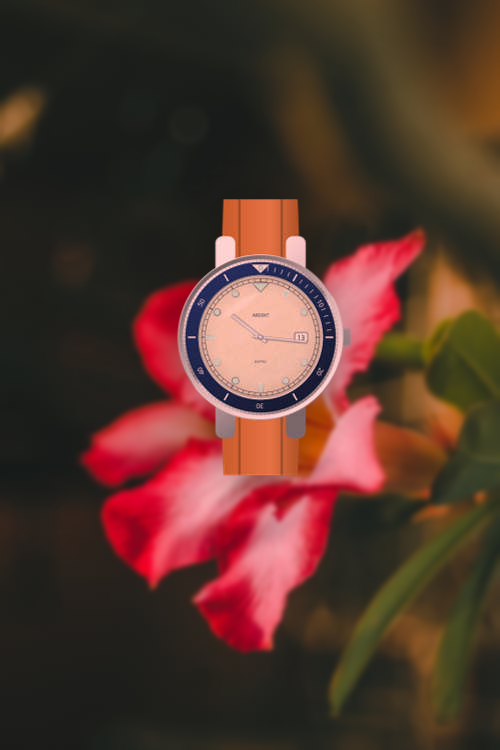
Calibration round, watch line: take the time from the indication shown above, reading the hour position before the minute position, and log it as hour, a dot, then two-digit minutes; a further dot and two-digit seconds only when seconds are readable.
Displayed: 10.16
